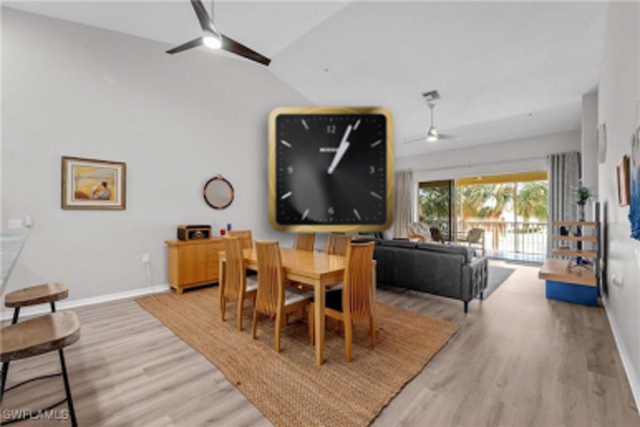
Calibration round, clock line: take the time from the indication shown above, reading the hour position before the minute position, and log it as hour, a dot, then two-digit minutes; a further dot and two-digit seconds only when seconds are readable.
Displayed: 1.04
